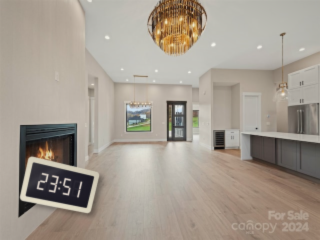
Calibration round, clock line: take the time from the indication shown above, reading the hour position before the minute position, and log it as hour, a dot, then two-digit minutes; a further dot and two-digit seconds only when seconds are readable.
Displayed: 23.51
